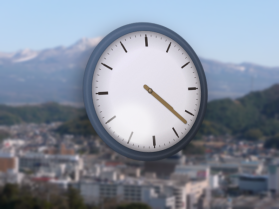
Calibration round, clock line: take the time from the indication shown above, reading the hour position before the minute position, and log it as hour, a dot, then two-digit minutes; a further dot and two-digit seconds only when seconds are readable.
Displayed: 4.22
